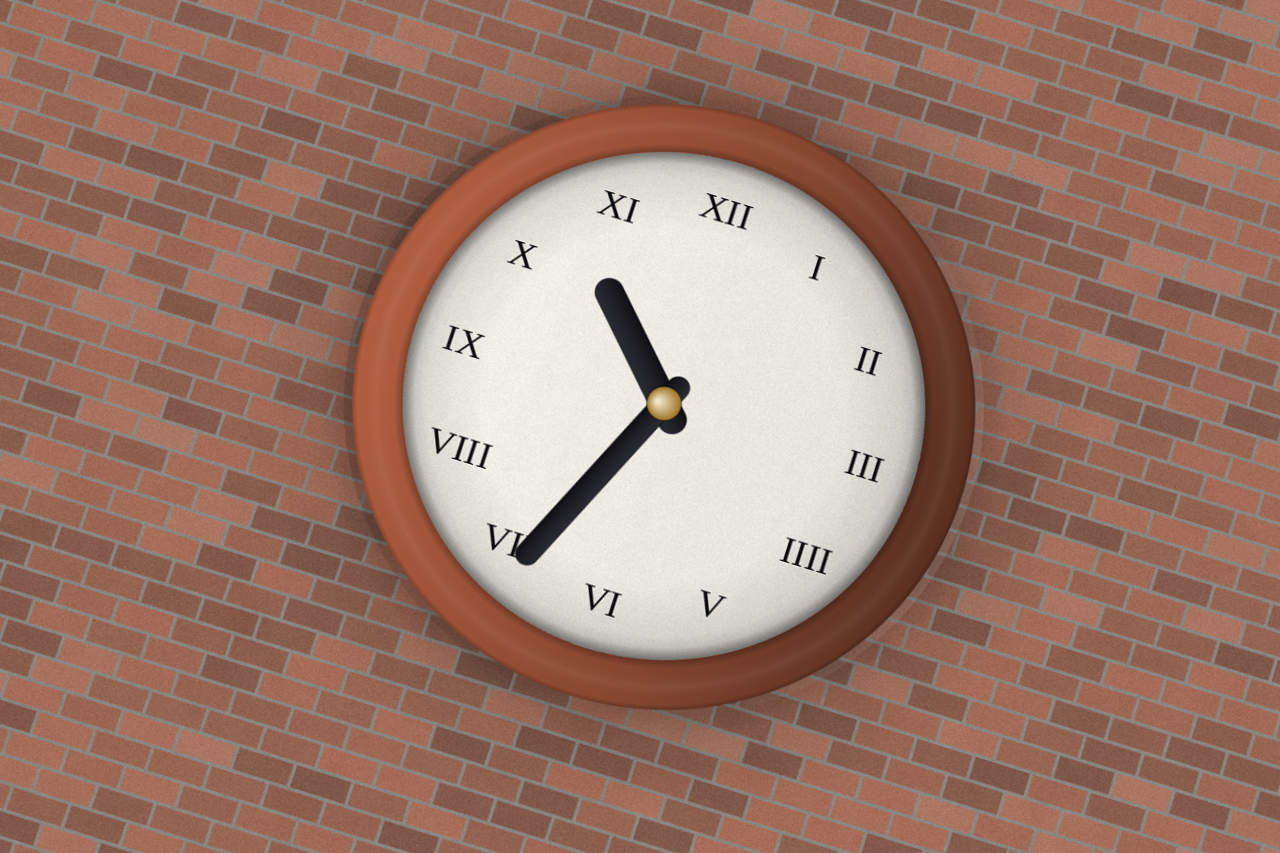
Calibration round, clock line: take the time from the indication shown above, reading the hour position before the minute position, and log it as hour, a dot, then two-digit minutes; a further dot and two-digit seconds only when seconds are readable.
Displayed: 10.34
